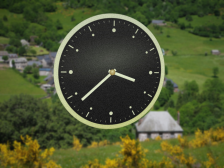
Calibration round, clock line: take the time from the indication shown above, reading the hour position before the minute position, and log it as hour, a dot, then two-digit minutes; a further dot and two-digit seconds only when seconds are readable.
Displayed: 3.38
